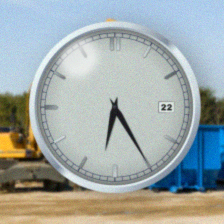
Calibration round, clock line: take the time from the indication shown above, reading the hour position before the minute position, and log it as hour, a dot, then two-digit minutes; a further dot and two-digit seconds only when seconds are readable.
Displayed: 6.25
